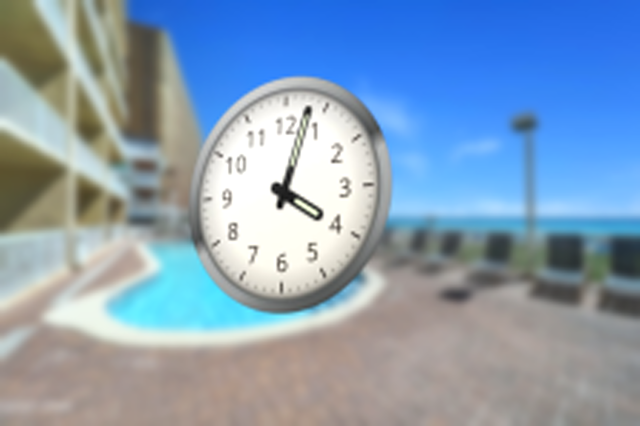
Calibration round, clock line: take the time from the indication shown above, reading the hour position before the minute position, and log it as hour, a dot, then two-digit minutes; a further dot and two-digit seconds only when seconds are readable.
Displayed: 4.03
